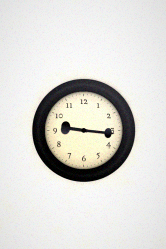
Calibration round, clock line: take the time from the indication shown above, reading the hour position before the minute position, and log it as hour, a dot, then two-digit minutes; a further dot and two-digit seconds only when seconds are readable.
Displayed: 9.16
